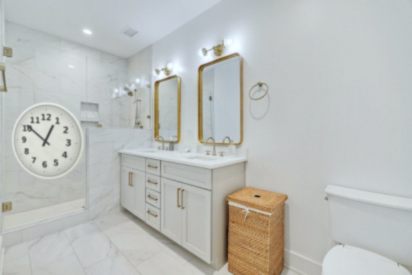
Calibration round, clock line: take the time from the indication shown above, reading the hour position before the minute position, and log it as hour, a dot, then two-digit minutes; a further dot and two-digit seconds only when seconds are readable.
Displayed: 12.51
